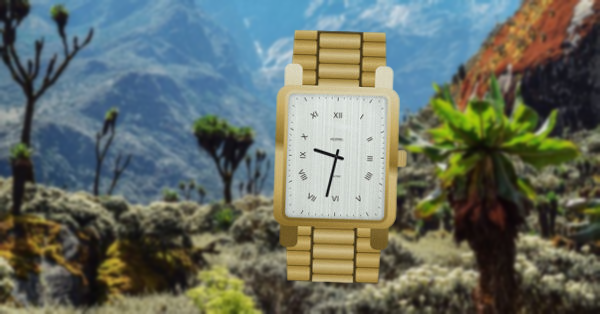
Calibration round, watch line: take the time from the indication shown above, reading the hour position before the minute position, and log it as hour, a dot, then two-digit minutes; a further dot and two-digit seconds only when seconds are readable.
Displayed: 9.32
